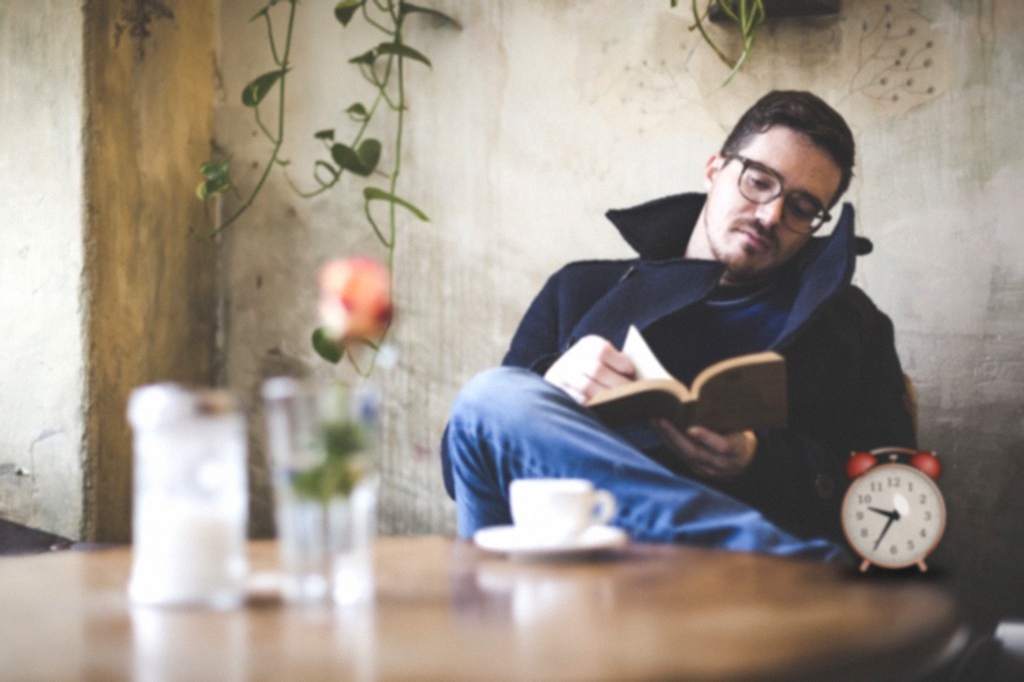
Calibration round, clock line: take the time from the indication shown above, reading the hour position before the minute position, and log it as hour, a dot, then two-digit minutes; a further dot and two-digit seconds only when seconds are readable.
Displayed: 9.35
